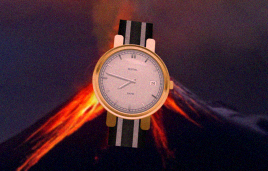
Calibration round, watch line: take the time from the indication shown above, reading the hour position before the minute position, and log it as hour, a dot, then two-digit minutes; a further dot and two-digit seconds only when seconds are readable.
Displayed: 7.47
